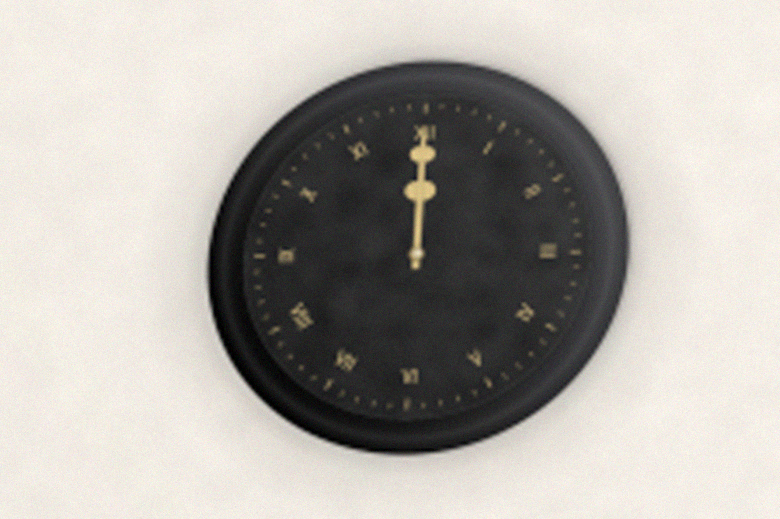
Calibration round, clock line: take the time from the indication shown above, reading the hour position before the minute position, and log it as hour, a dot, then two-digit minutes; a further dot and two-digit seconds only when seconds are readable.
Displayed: 12.00
